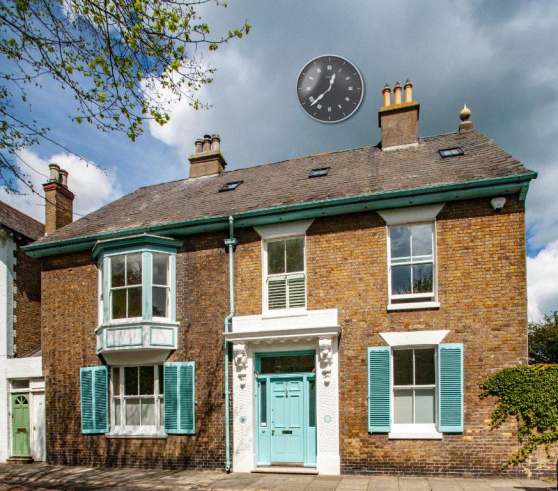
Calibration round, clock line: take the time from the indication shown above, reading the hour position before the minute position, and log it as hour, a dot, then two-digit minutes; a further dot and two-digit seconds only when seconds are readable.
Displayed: 12.38
